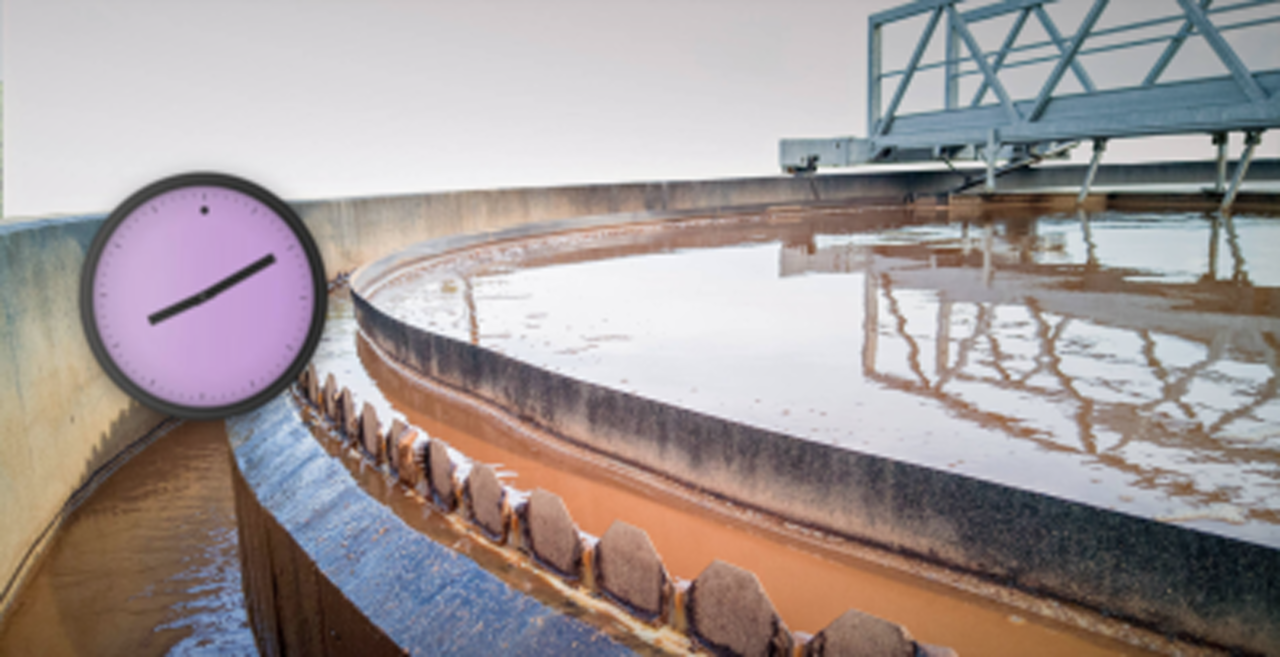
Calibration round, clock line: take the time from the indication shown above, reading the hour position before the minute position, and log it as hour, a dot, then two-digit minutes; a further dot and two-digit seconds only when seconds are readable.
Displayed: 8.10
